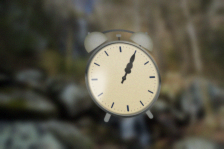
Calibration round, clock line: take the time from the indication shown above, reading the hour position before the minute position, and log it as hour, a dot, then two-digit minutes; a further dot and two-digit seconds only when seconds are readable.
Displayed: 1.05
